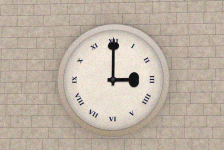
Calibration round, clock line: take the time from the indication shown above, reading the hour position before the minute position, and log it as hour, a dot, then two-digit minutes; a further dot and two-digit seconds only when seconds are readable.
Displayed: 3.00
